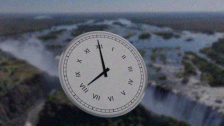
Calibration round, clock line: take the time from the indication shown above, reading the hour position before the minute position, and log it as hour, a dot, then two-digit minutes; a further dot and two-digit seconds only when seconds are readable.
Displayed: 8.00
